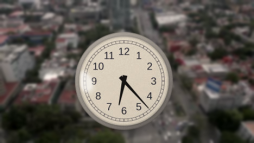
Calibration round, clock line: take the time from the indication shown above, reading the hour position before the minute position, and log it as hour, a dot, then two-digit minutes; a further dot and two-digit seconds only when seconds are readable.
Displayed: 6.23
